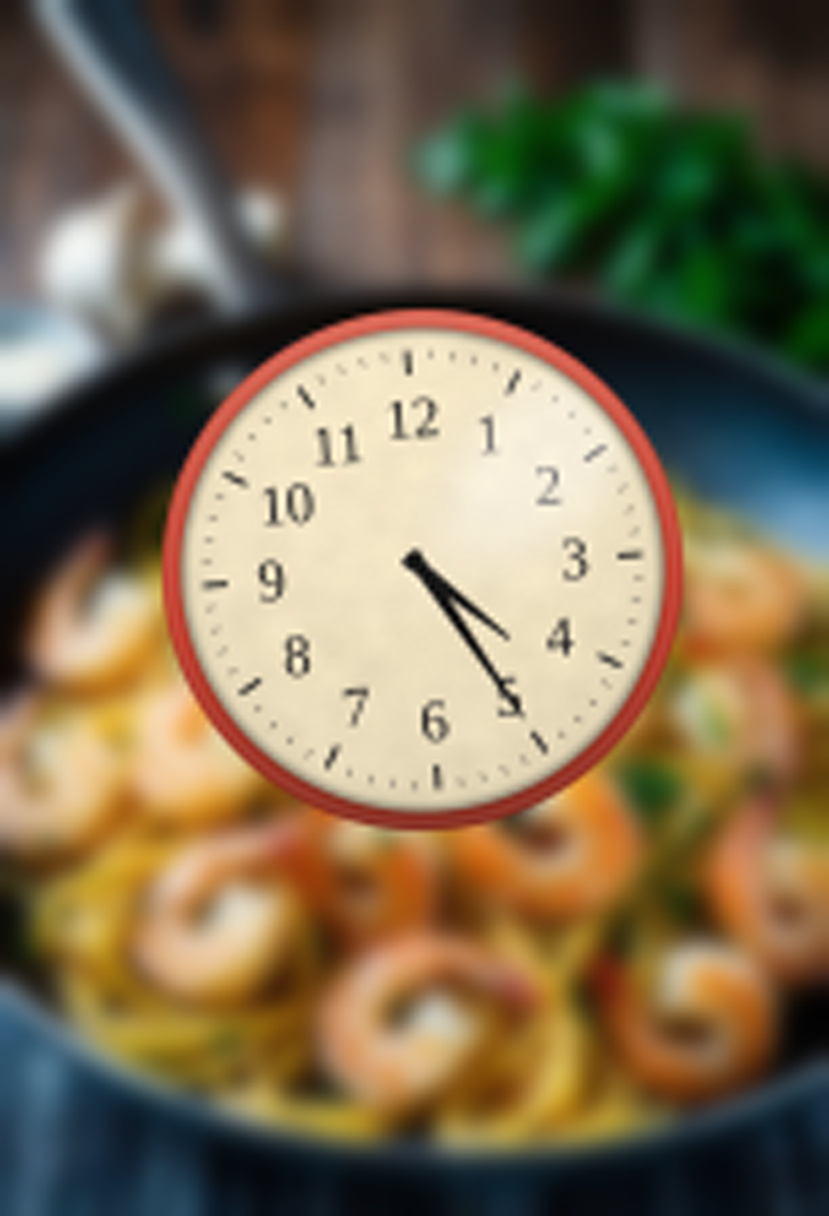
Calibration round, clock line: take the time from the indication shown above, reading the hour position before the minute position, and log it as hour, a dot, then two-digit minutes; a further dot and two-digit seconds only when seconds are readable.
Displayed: 4.25
